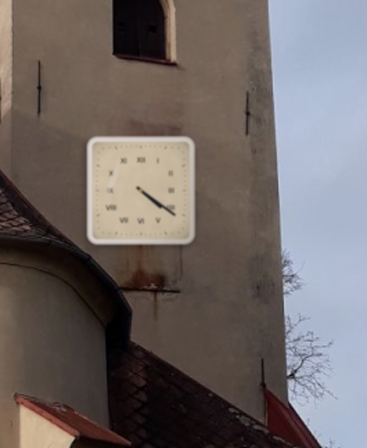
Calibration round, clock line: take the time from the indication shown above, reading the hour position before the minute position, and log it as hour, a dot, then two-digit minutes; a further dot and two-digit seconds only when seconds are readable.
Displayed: 4.21
